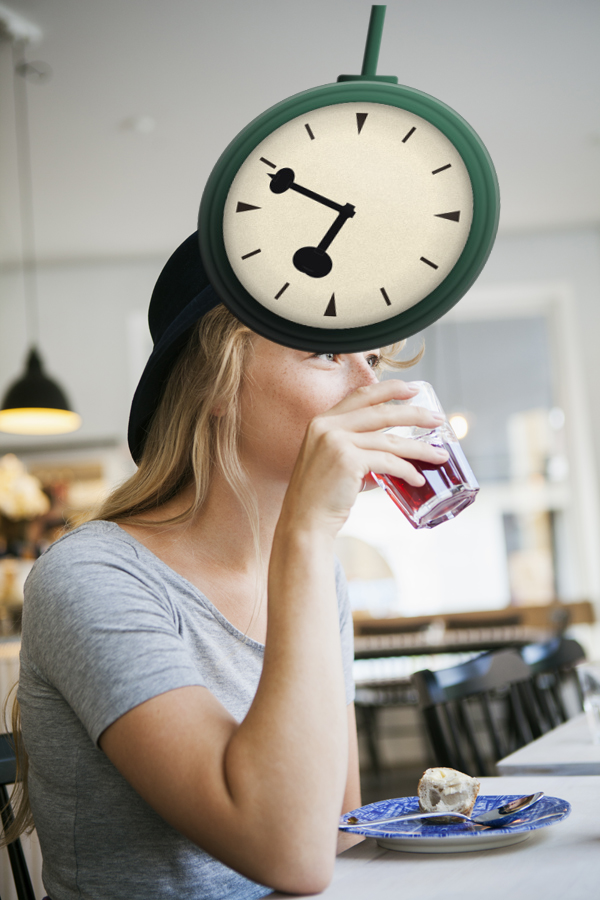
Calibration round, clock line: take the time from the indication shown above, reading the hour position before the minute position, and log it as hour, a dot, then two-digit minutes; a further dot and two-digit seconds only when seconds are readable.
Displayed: 6.49
